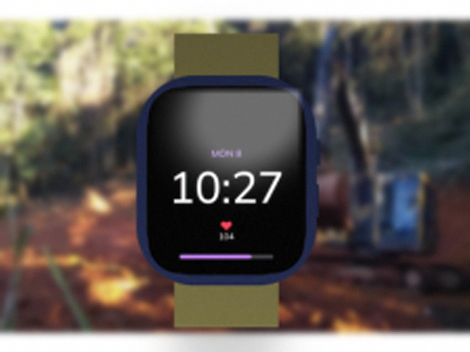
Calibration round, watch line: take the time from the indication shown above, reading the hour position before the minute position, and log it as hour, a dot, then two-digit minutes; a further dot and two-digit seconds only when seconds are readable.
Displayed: 10.27
